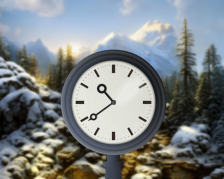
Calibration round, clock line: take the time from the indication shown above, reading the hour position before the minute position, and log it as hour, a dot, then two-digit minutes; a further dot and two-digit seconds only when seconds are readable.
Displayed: 10.39
